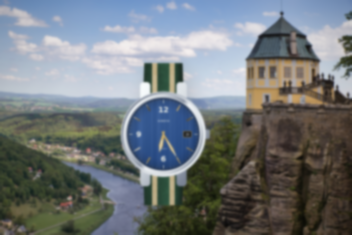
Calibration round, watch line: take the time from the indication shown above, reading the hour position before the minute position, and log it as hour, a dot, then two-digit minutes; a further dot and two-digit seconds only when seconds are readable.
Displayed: 6.25
